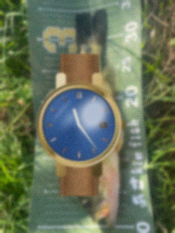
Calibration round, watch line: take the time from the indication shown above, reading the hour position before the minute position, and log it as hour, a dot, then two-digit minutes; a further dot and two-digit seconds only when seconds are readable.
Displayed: 11.24
